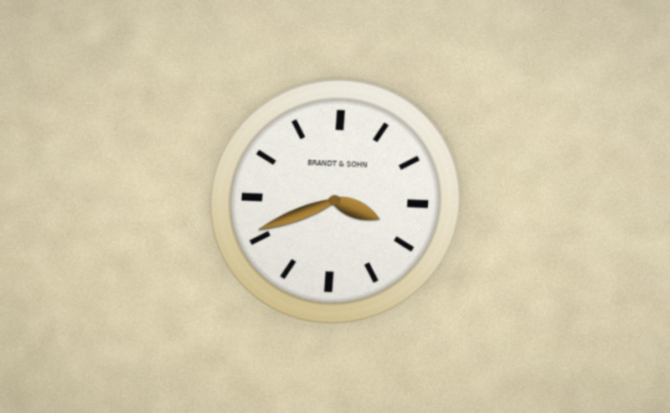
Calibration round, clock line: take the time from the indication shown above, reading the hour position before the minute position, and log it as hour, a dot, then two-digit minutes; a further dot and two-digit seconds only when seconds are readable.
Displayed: 3.41
